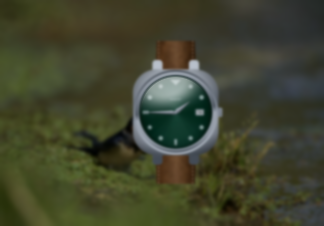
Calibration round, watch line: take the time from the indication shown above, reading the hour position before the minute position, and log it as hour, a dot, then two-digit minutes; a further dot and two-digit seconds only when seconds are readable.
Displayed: 1.45
